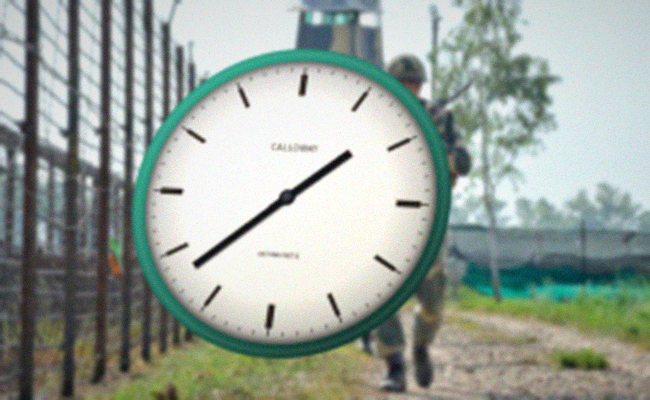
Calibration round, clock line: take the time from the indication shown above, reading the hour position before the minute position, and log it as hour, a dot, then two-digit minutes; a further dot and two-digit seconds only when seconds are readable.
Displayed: 1.38
